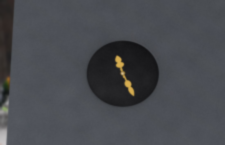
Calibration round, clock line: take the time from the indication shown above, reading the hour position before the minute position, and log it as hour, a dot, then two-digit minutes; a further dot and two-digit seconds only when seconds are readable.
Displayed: 11.26
